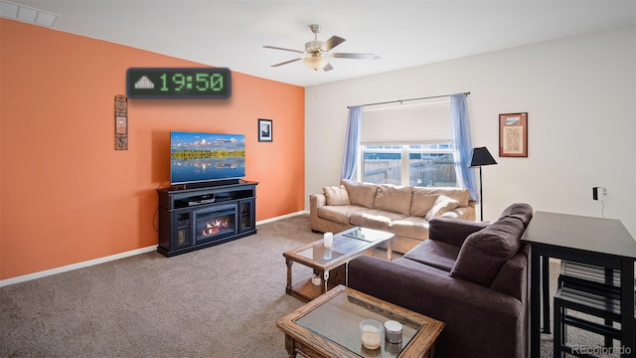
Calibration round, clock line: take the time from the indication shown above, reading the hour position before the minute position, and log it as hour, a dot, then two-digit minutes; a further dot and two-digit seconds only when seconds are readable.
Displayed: 19.50
